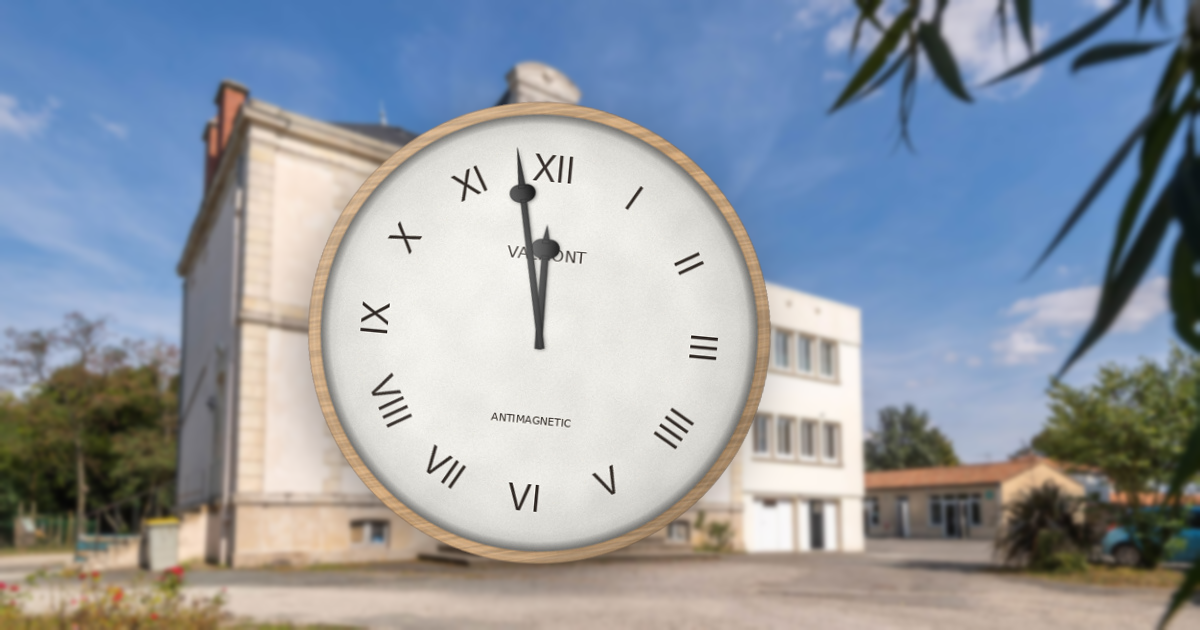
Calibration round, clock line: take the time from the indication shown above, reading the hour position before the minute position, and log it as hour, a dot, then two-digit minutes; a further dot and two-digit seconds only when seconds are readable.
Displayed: 11.58
